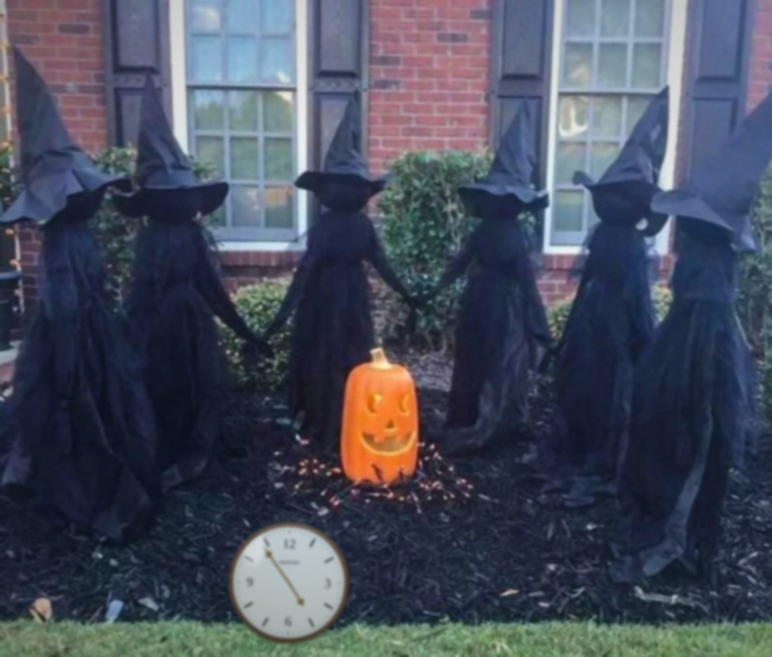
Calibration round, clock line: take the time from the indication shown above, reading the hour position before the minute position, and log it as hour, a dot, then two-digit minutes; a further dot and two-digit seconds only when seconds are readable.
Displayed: 4.54
